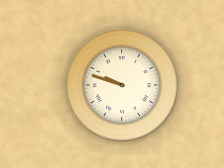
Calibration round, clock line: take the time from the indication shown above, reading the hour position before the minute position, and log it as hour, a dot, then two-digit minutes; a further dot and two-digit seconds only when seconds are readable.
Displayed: 9.48
